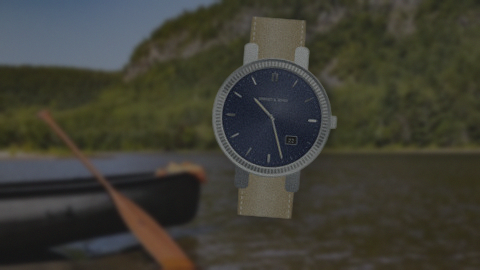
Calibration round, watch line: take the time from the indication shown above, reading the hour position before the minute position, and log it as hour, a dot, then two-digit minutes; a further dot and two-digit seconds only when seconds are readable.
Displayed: 10.27
